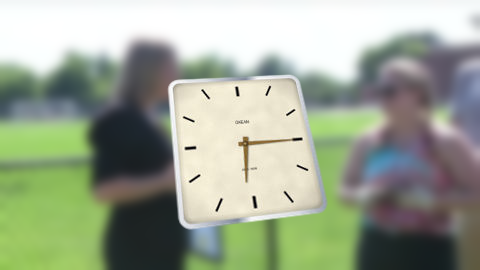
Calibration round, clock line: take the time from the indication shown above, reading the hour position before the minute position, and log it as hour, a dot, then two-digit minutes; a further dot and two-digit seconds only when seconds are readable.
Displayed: 6.15
